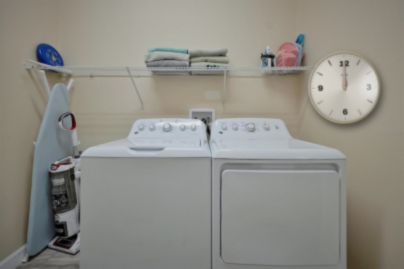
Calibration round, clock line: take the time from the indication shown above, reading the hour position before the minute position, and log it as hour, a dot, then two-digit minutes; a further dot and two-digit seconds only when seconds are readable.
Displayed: 12.00
